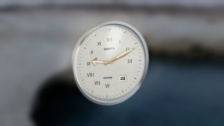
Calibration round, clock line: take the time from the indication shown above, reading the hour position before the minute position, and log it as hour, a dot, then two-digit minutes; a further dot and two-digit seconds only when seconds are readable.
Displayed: 9.11
